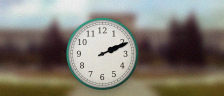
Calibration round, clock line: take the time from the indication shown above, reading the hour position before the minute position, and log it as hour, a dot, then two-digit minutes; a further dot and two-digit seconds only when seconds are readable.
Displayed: 2.11
